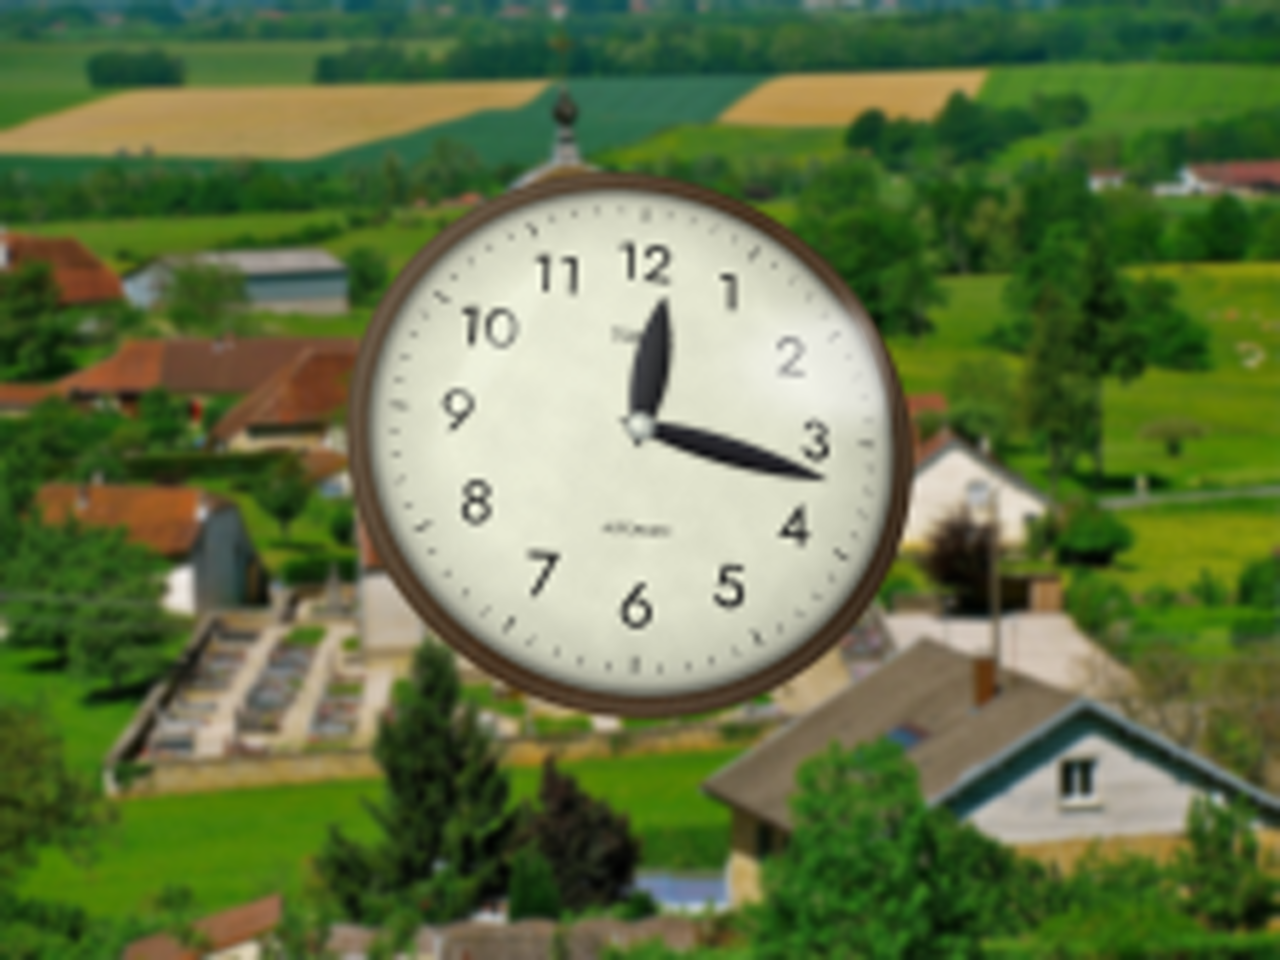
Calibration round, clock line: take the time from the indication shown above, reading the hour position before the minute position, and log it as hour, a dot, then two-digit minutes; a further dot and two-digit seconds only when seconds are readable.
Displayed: 12.17
